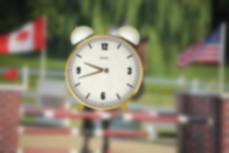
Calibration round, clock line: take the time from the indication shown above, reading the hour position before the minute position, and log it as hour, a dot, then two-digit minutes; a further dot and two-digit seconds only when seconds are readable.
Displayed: 9.42
